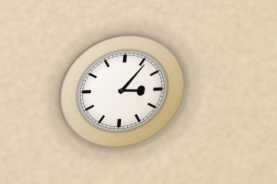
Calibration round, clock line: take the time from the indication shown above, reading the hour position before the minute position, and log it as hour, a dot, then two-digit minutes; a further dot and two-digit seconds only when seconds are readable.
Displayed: 3.06
